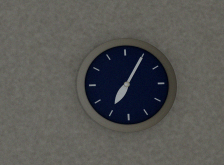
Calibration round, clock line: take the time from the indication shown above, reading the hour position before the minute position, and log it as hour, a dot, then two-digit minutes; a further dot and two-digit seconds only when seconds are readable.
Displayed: 7.05
